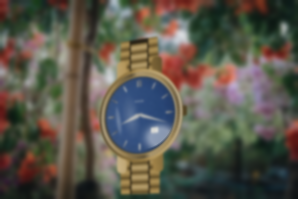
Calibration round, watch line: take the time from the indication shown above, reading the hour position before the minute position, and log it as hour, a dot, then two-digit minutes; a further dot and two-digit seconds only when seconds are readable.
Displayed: 8.18
